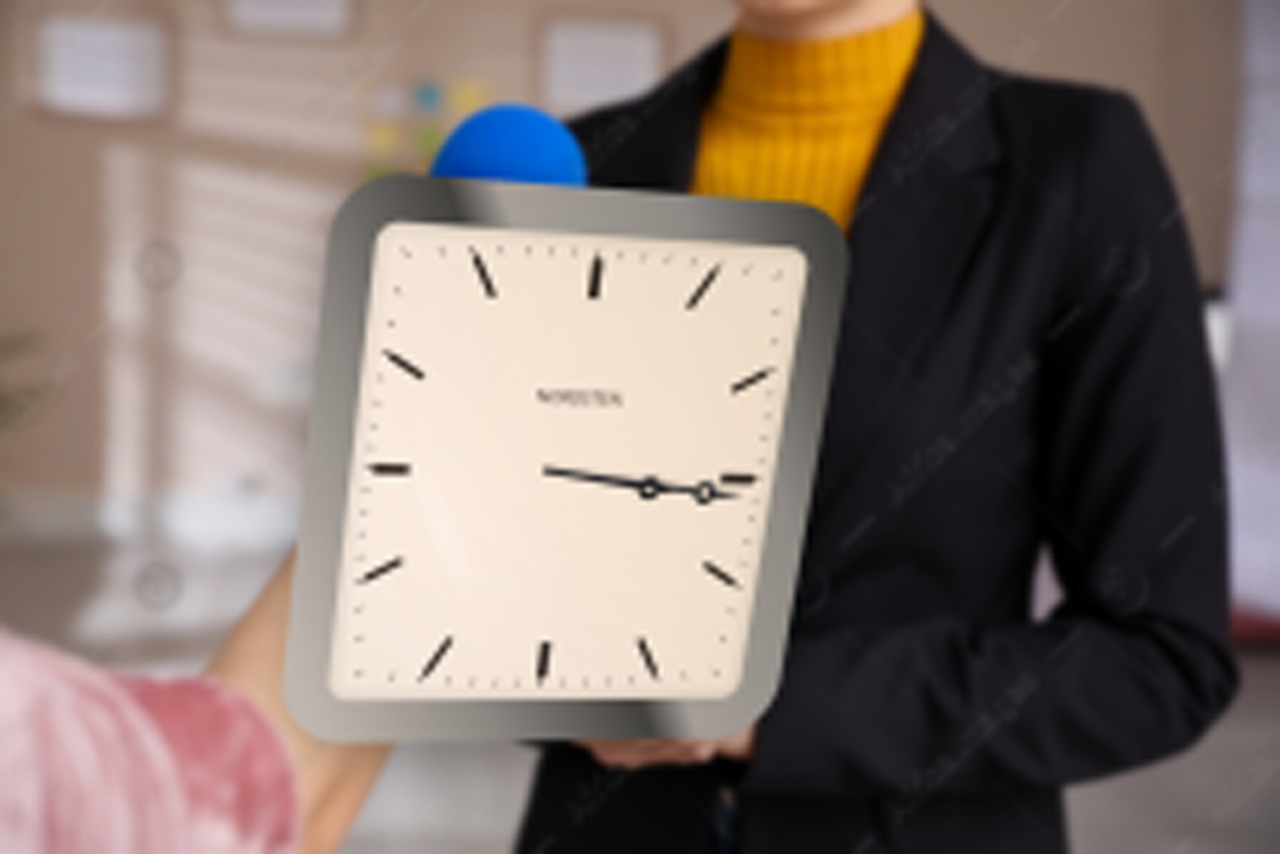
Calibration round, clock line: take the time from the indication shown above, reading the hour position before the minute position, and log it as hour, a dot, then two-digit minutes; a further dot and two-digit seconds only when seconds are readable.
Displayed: 3.16
